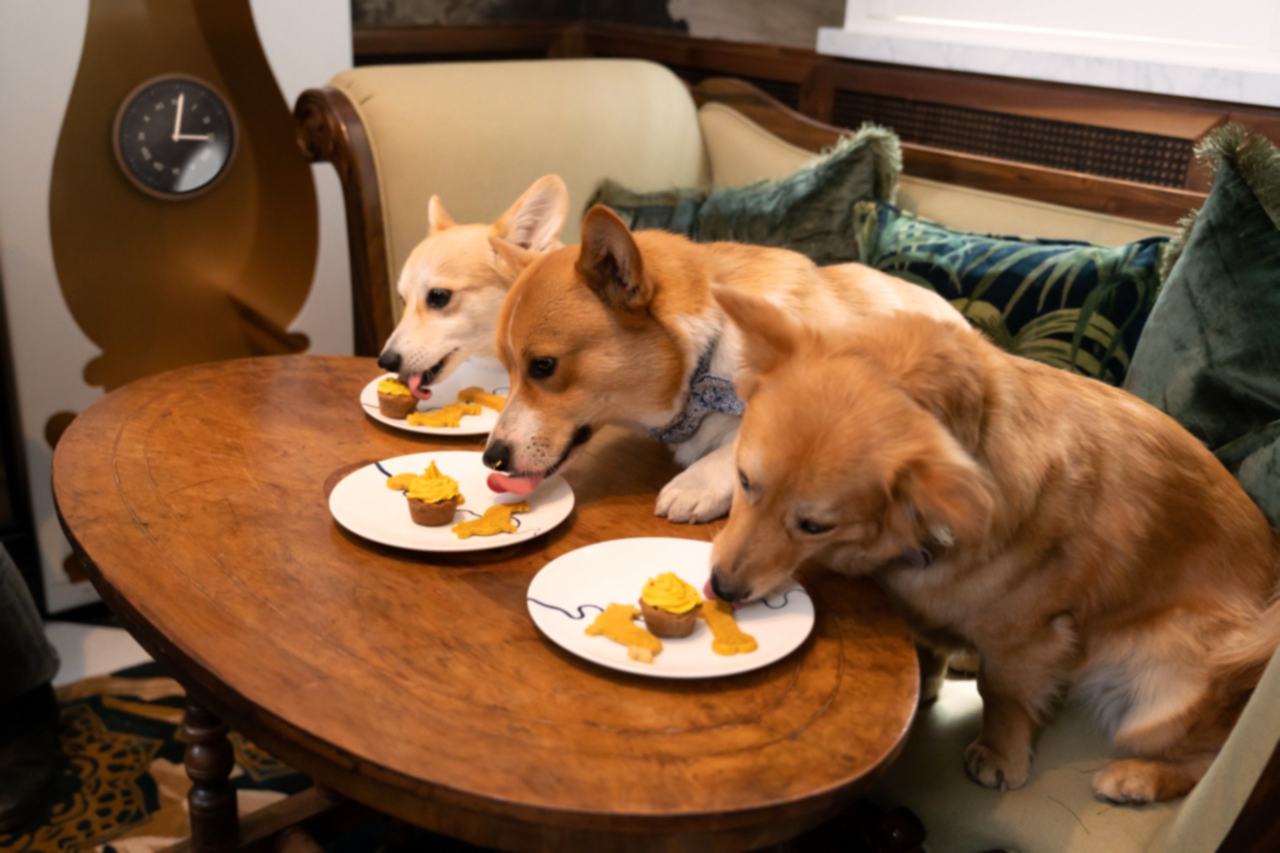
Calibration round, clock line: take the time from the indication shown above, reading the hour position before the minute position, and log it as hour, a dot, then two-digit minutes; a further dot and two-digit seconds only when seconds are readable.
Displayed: 3.01
